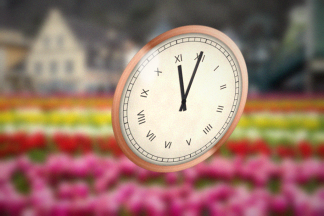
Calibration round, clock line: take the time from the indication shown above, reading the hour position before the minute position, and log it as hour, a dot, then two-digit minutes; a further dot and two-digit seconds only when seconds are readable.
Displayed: 11.00
